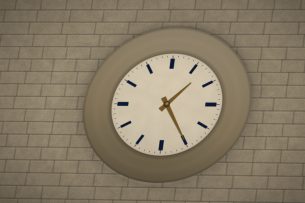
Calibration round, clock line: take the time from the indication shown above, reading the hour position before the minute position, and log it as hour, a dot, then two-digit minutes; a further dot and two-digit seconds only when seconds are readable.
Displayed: 1.25
